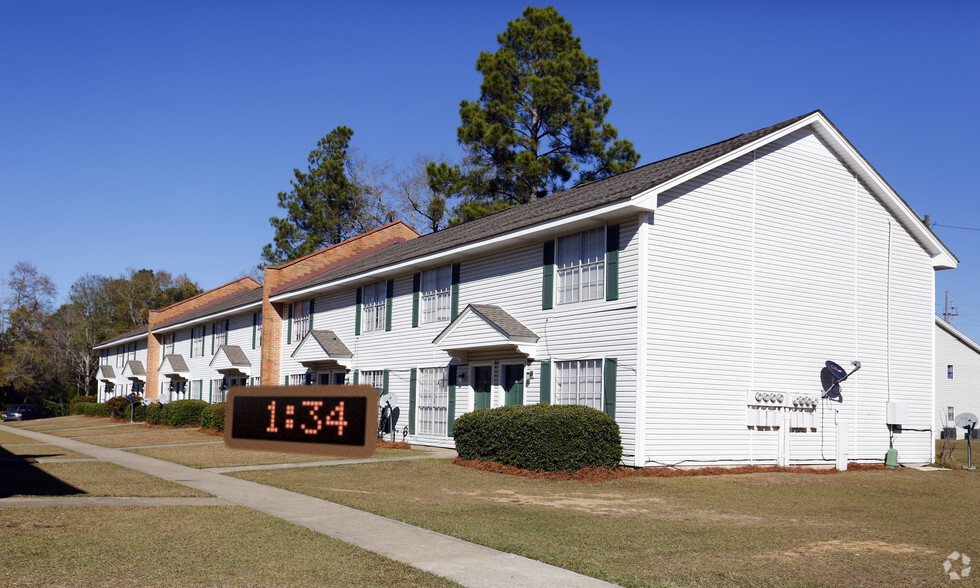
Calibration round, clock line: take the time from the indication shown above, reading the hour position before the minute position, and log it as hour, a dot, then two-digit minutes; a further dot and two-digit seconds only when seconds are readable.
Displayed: 1.34
